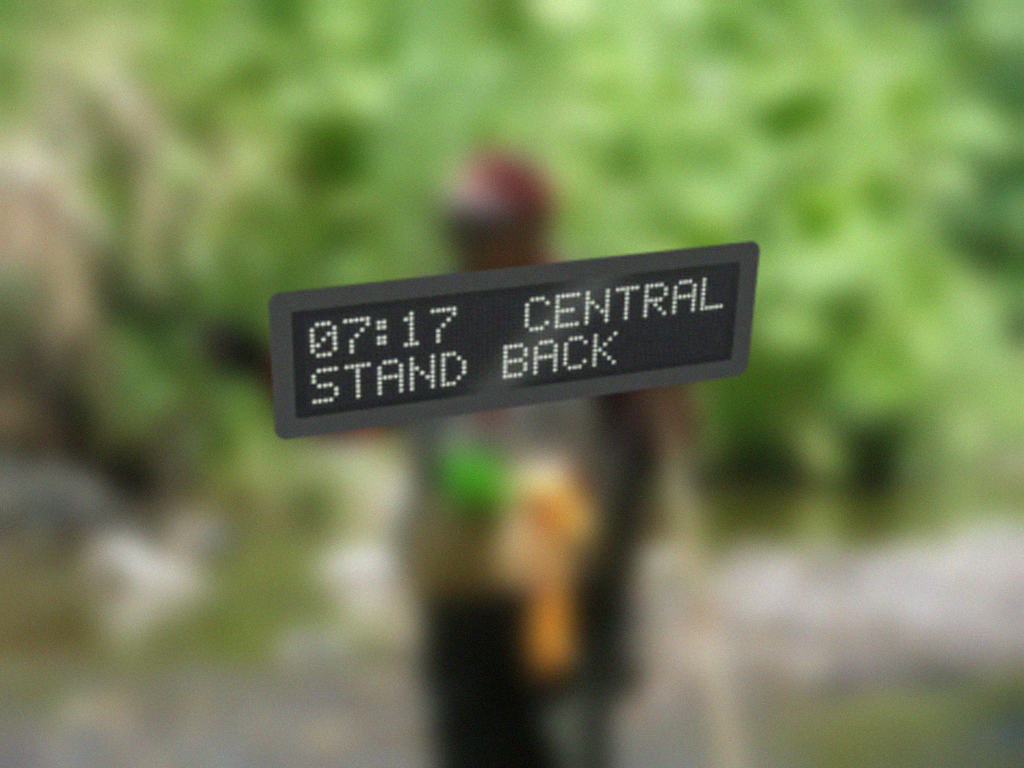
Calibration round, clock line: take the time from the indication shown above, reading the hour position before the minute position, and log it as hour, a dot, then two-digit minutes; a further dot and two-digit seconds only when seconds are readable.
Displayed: 7.17
